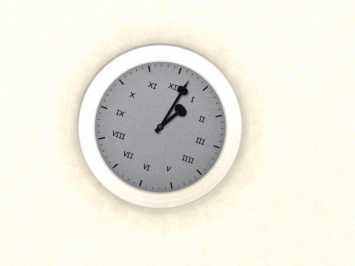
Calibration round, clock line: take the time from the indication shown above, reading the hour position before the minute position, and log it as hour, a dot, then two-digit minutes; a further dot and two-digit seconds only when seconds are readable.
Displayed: 1.02
